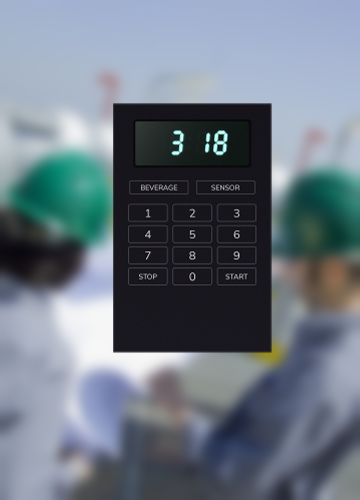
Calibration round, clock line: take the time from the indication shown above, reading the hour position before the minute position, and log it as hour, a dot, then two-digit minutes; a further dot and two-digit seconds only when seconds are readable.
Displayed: 3.18
